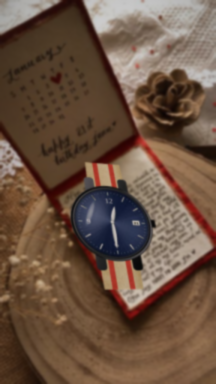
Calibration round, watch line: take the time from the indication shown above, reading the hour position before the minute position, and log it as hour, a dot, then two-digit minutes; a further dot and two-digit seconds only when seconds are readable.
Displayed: 12.30
